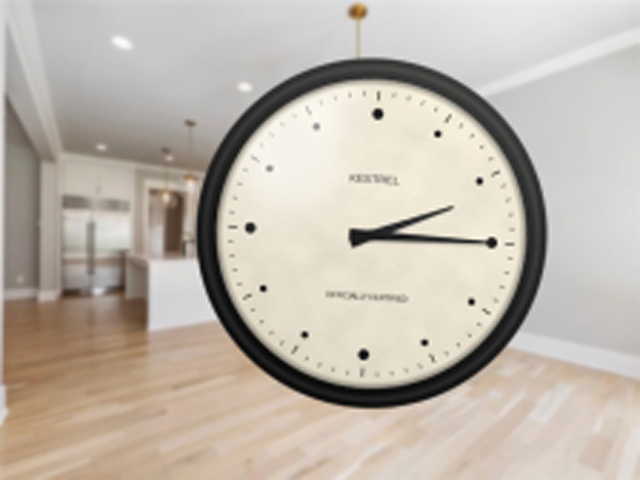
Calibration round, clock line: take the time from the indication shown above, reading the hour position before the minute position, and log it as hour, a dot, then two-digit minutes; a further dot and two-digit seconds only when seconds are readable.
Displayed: 2.15
